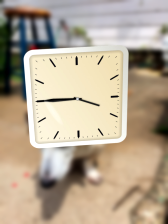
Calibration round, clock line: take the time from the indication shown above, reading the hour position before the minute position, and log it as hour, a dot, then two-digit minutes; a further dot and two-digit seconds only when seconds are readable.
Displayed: 3.45
